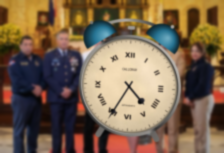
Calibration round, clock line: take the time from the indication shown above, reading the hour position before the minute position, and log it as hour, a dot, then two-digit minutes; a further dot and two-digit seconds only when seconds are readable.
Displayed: 4.35
